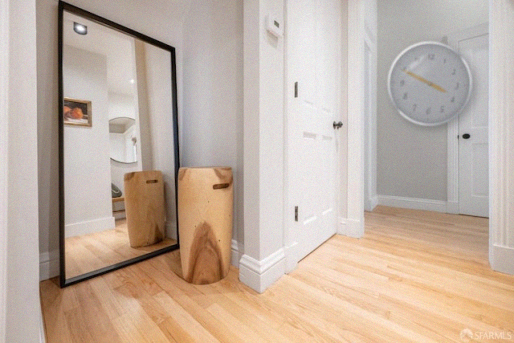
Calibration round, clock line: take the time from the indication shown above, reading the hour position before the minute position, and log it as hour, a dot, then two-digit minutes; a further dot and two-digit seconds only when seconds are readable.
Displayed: 3.49
